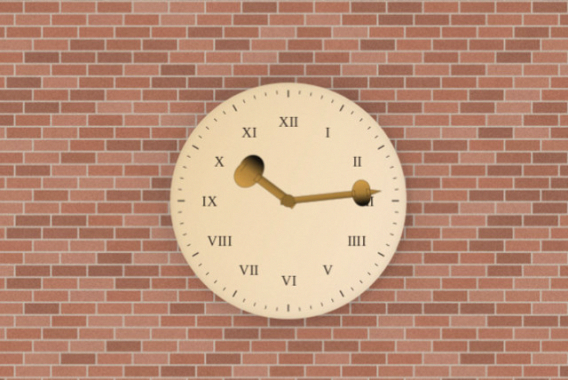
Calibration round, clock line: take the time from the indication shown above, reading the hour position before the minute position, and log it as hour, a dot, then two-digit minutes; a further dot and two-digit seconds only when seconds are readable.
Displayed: 10.14
